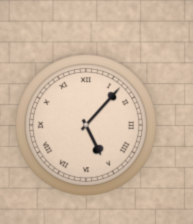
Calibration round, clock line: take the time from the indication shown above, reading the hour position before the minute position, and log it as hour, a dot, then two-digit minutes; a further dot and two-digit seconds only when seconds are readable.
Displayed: 5.07
